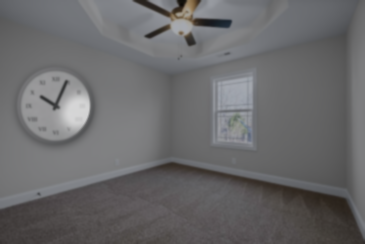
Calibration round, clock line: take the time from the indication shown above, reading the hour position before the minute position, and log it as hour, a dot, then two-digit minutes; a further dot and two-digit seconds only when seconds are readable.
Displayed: 10.04
